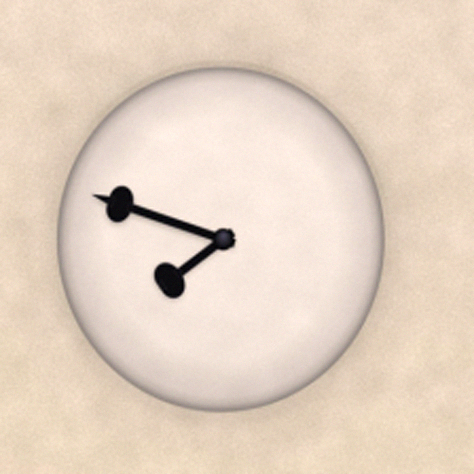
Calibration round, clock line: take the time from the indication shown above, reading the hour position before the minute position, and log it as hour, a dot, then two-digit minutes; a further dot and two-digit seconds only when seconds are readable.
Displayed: 7.48
